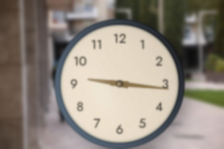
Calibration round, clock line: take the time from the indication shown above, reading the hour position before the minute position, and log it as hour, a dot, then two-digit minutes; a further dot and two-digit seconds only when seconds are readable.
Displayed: 9.16
